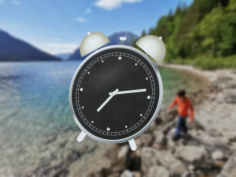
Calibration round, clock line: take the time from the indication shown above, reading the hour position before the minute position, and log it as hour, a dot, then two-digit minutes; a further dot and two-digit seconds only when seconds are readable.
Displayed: 7.13
